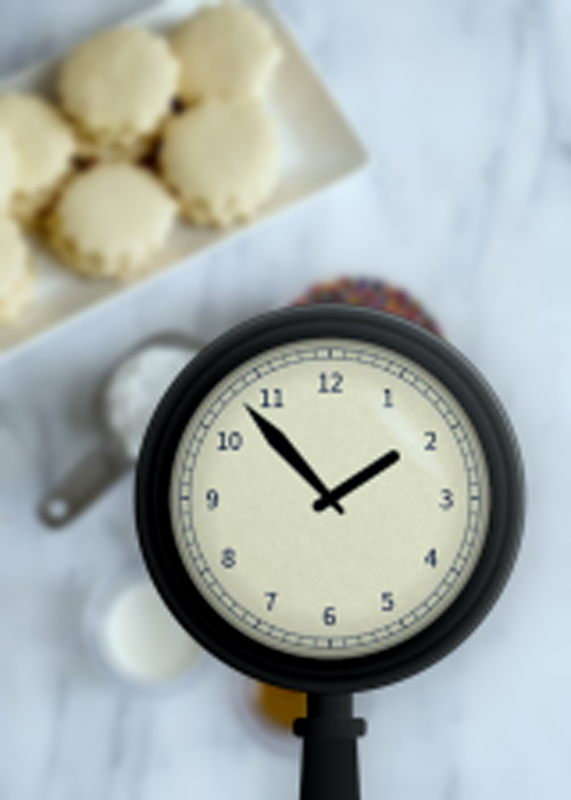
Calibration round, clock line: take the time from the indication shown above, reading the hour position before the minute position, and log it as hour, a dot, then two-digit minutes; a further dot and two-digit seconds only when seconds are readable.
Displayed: 1.53
